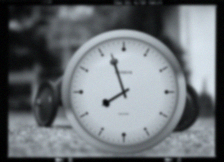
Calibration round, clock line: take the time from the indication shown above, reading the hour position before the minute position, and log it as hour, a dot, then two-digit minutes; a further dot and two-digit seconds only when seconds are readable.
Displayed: 7.57
